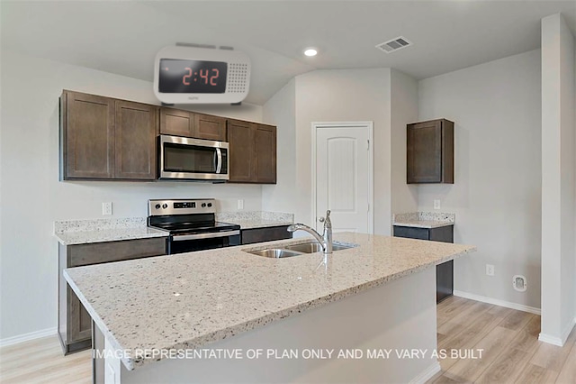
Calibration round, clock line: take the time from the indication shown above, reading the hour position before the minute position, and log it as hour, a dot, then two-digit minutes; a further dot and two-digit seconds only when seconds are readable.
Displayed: 2.42
